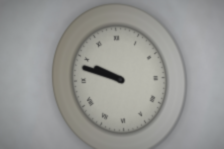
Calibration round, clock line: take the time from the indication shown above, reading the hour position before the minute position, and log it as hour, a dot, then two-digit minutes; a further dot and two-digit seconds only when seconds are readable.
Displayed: 9.48
